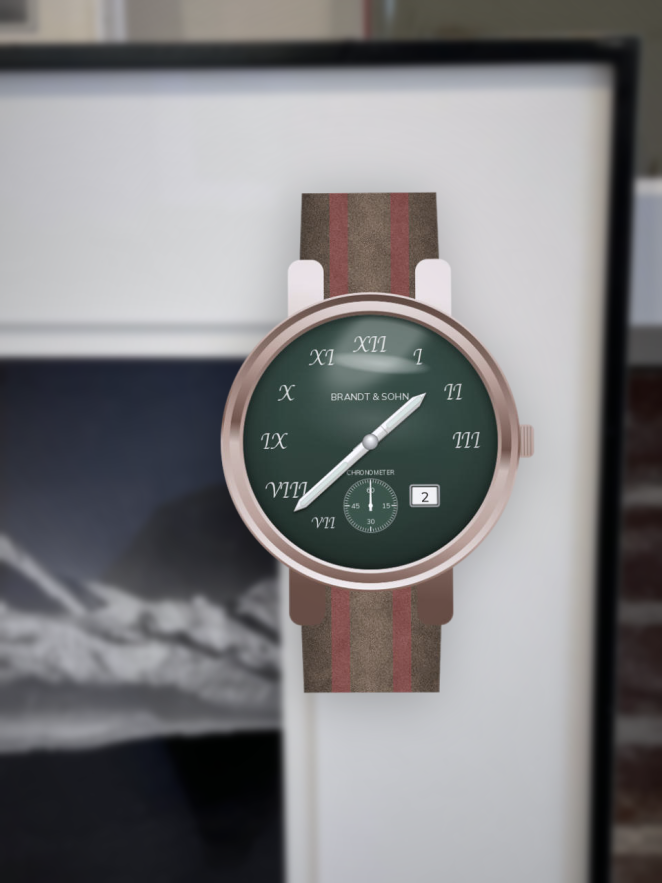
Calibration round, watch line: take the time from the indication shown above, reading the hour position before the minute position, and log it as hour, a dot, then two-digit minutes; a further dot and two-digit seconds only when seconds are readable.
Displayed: 1.38
